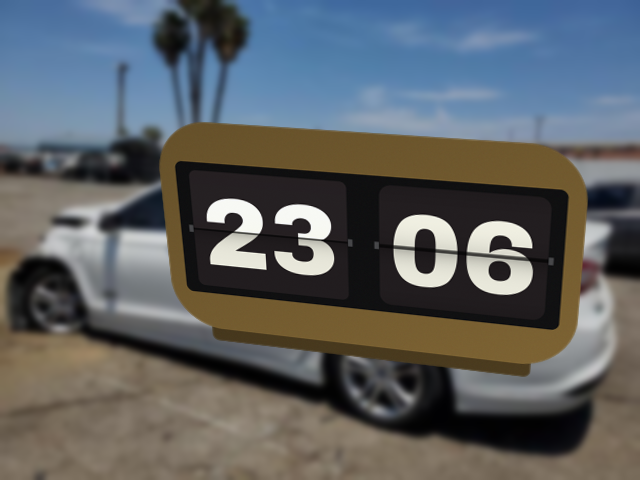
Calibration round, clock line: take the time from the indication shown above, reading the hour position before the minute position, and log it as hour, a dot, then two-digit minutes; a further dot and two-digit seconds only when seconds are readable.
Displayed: 23.06
